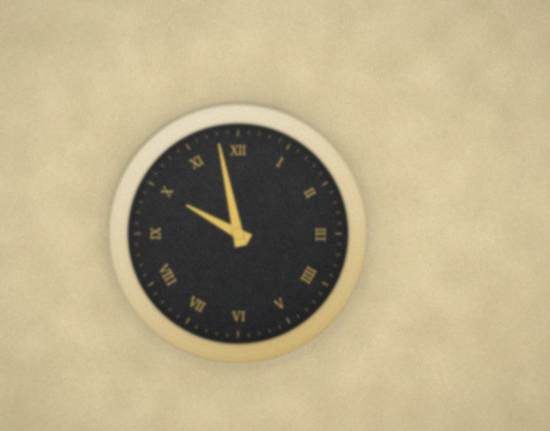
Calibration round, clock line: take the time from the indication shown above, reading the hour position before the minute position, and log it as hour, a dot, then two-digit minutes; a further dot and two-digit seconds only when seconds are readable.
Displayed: 9.58
